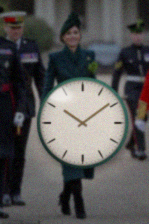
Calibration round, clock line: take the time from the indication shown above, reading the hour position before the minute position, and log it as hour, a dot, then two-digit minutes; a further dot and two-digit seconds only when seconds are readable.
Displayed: 10.09
